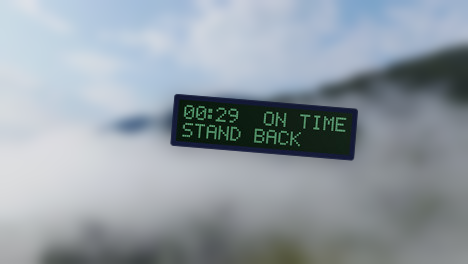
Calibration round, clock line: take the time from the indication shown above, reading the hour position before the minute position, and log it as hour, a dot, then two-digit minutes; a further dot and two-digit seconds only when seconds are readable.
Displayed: 0.29
